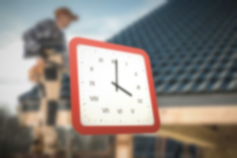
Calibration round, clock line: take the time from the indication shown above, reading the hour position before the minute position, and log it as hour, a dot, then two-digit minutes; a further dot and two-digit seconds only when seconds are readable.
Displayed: 4.01
